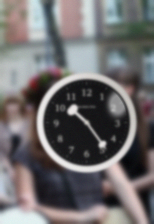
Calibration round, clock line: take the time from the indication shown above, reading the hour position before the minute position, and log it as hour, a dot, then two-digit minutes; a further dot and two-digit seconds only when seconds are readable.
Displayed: 10.24
